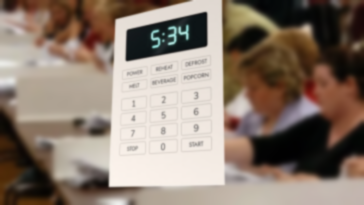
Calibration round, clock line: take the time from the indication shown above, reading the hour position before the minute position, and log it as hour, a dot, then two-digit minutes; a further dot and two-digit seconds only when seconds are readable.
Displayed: 5.34
